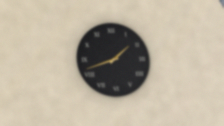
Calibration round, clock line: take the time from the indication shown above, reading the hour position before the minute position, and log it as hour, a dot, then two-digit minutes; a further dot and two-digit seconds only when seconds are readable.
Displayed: 1.42
